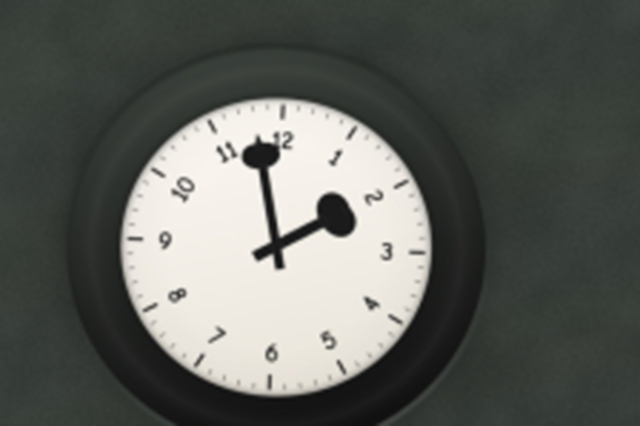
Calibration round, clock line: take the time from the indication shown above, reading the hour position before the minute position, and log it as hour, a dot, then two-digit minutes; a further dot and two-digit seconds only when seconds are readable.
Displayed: 1.58
